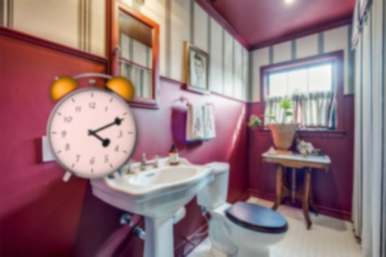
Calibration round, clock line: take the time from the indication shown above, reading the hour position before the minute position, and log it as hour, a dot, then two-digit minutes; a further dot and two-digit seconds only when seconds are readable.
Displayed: 4.11
